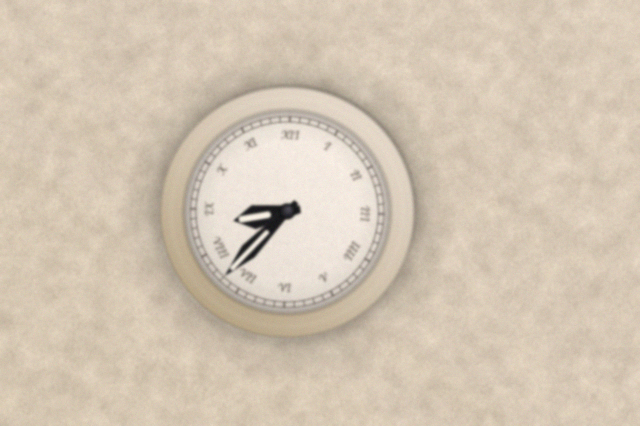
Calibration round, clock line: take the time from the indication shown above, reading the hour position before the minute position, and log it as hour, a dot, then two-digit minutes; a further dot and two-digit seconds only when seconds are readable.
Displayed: 8.37
